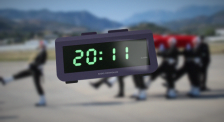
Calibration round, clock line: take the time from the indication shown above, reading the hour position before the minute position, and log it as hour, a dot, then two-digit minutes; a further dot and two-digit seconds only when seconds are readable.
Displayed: 20.11
